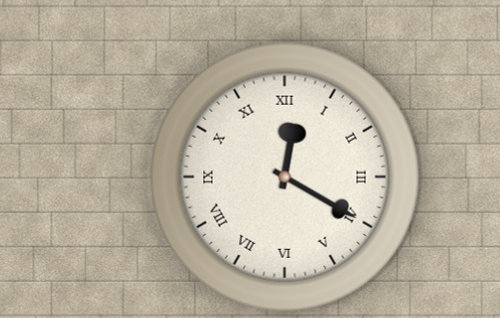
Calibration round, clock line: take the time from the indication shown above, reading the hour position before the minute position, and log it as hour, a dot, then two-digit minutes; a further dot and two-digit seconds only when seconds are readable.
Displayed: 12.20
